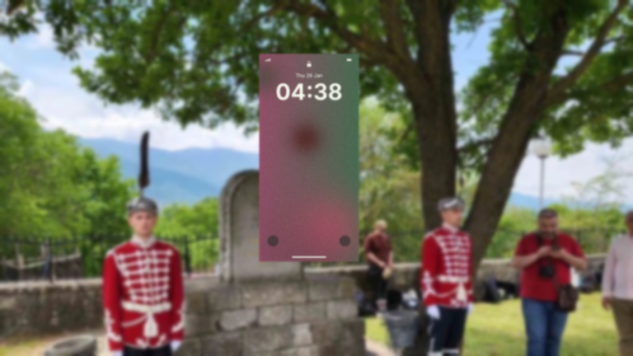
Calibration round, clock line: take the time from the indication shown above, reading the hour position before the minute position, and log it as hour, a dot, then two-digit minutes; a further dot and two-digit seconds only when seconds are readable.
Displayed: 4.38
